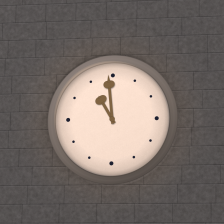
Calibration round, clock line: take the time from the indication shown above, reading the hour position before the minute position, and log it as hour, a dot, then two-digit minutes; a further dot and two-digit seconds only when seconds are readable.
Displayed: 10.59
